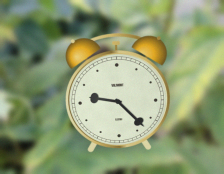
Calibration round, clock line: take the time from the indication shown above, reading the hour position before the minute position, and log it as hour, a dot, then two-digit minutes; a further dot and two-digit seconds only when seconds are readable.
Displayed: 9.23
